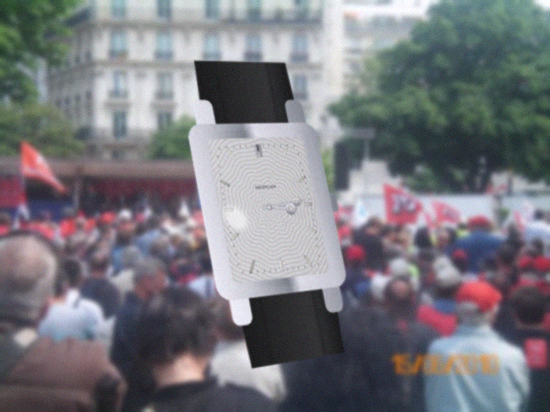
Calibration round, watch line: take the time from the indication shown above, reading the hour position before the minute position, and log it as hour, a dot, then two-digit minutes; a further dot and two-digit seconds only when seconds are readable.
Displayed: 3.14
